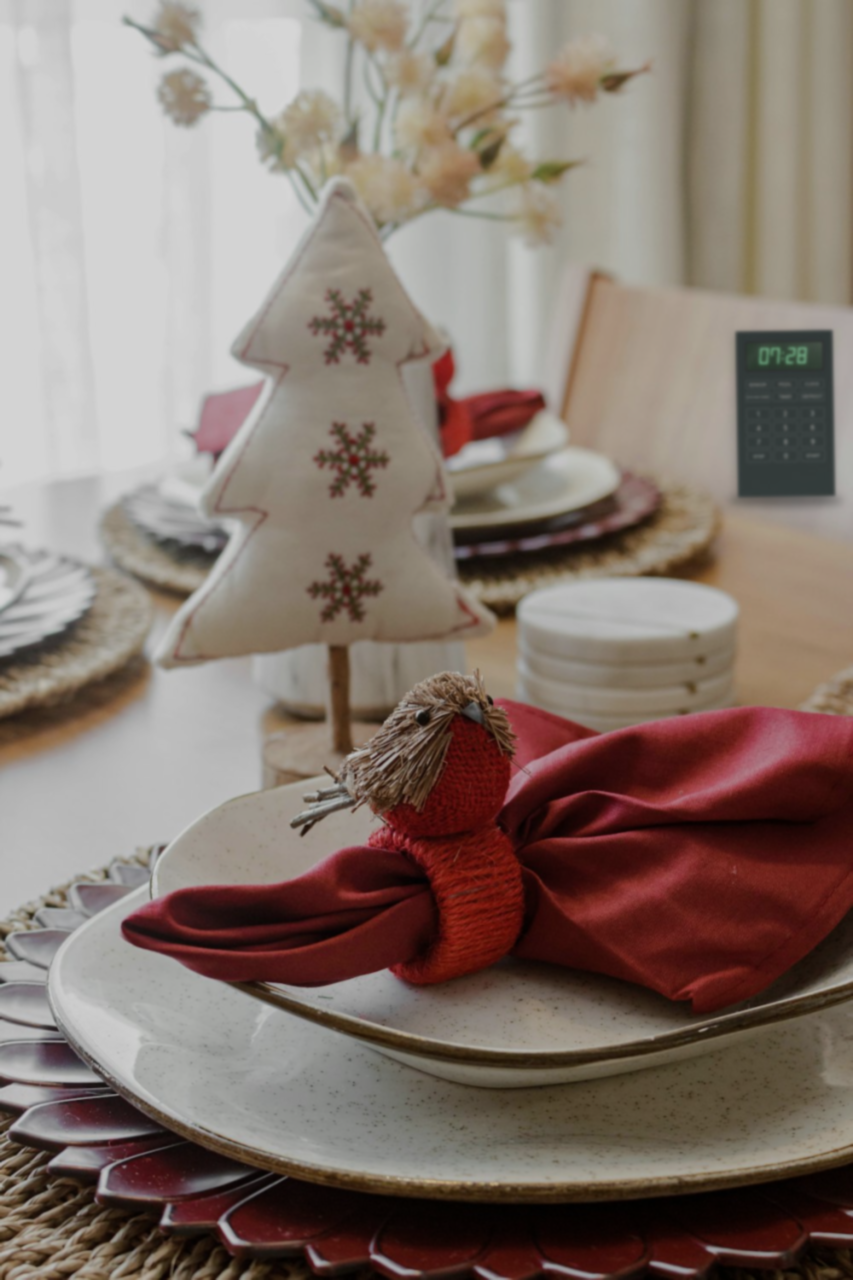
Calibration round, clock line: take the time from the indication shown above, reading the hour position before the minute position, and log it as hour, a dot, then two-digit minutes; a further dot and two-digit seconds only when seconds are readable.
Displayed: 7.28
